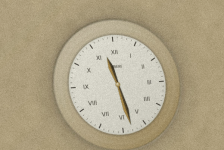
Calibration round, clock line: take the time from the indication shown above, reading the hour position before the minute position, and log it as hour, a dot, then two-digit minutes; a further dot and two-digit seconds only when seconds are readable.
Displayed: 11.28
